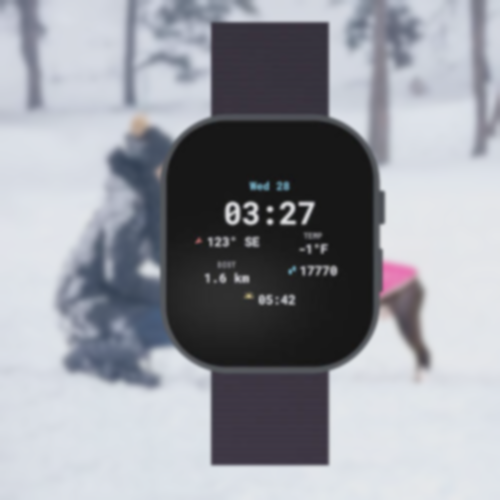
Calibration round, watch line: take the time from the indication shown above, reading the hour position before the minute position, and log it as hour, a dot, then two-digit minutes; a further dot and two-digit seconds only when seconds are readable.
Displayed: 3.27
